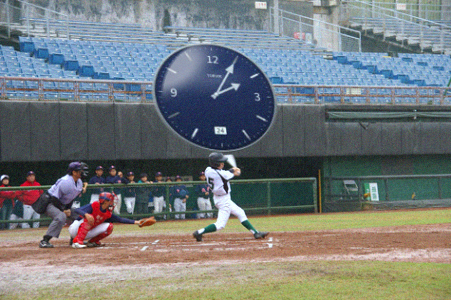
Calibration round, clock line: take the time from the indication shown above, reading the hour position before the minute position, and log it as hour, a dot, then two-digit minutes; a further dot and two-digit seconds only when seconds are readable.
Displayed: 2.05
